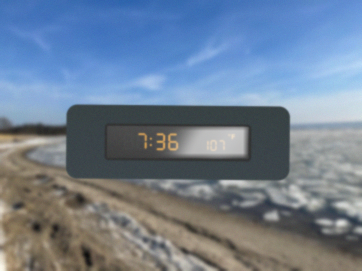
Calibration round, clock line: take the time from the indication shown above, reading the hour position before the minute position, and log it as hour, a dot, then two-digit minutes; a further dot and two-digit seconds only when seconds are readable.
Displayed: 7.36
